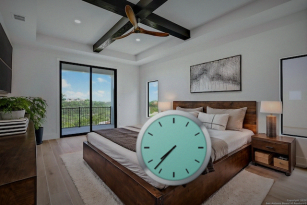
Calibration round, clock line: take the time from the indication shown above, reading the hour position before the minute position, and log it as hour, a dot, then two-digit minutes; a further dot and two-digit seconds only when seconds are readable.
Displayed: 7.37
